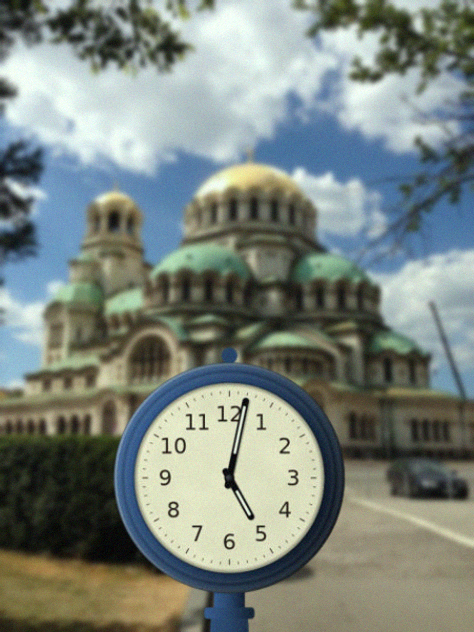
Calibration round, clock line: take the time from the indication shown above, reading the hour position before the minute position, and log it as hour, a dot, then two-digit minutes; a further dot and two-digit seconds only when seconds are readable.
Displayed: 5.02
